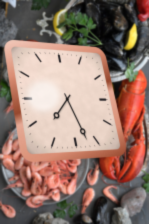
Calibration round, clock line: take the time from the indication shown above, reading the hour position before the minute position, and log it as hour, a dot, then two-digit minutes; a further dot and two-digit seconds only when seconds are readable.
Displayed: 7.27
